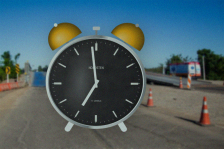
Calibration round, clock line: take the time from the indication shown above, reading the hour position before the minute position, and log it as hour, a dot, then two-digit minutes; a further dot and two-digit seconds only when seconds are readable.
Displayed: 6.59
